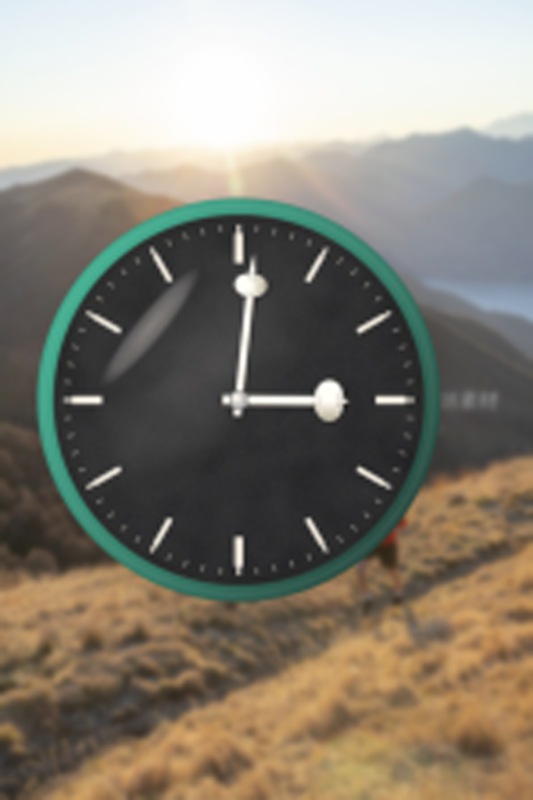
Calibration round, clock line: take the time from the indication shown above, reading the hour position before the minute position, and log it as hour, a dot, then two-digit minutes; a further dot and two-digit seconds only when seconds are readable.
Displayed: 3.01
